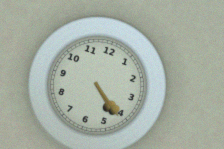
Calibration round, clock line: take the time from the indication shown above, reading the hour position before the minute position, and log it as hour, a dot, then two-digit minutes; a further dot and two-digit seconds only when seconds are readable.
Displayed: 4.21
